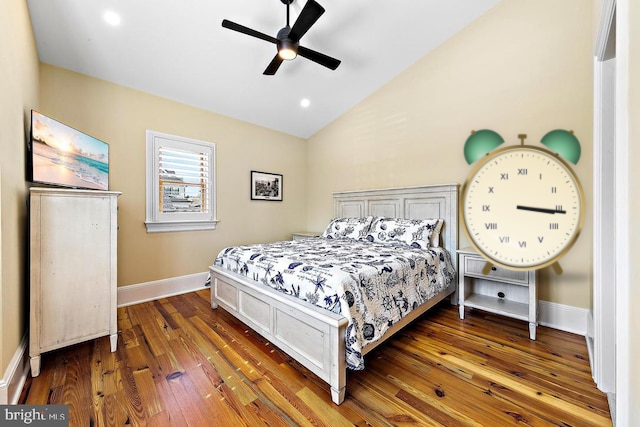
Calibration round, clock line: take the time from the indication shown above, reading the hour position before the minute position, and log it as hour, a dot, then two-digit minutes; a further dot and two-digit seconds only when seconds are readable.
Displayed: 3.16
